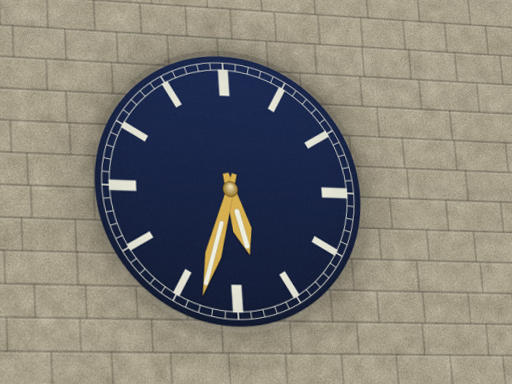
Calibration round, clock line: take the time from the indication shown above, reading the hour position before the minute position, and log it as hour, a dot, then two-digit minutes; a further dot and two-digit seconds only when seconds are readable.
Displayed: 5.33
